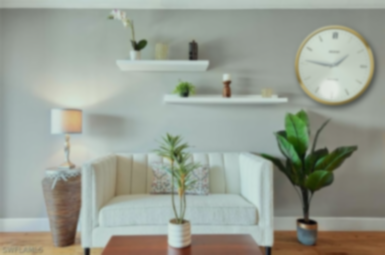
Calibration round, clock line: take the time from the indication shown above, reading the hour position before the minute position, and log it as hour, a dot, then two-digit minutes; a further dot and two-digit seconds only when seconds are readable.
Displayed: 1.46
